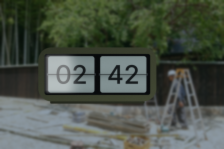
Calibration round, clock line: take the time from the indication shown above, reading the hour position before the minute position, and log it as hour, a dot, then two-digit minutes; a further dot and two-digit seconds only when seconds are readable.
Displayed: 2.42
